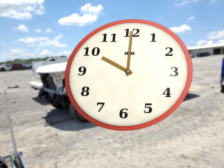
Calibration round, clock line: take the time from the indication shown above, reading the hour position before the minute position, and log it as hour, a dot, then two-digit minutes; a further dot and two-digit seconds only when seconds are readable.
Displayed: 10.00
